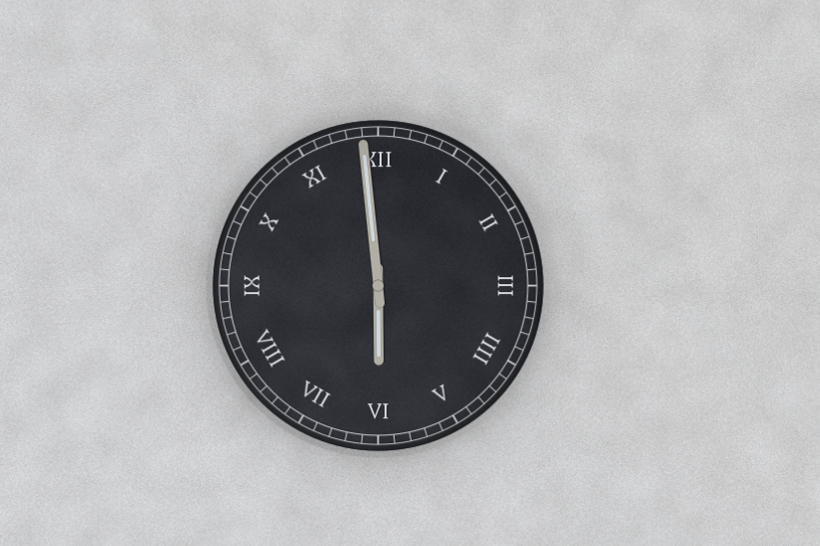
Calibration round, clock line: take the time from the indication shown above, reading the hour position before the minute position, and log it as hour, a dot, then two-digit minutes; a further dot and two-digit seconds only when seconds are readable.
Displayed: 5.59
